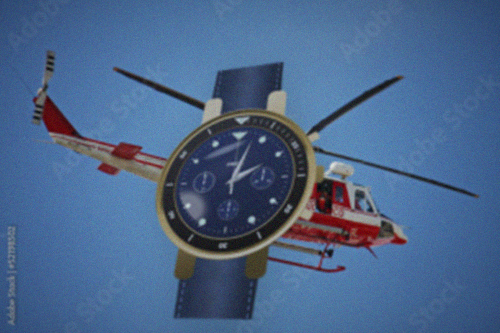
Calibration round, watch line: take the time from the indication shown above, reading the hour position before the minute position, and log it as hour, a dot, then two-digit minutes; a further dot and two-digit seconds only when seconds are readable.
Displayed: 2.03
